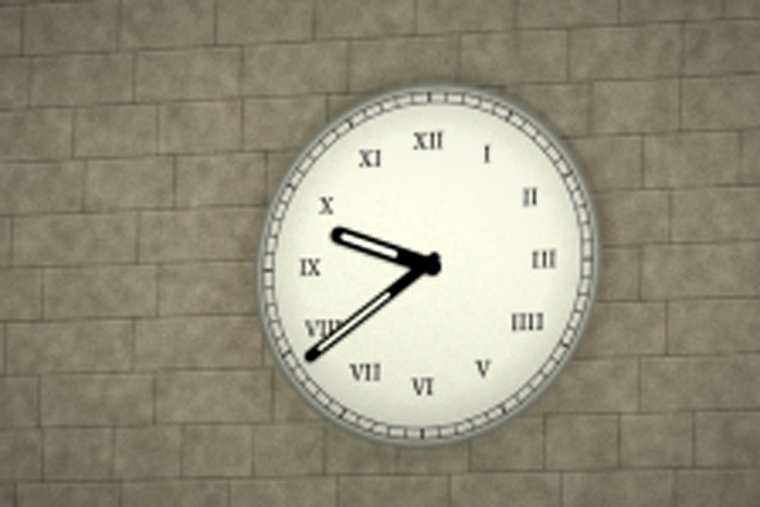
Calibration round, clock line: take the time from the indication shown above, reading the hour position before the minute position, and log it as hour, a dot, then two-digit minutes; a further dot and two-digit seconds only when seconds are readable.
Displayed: 9.39
